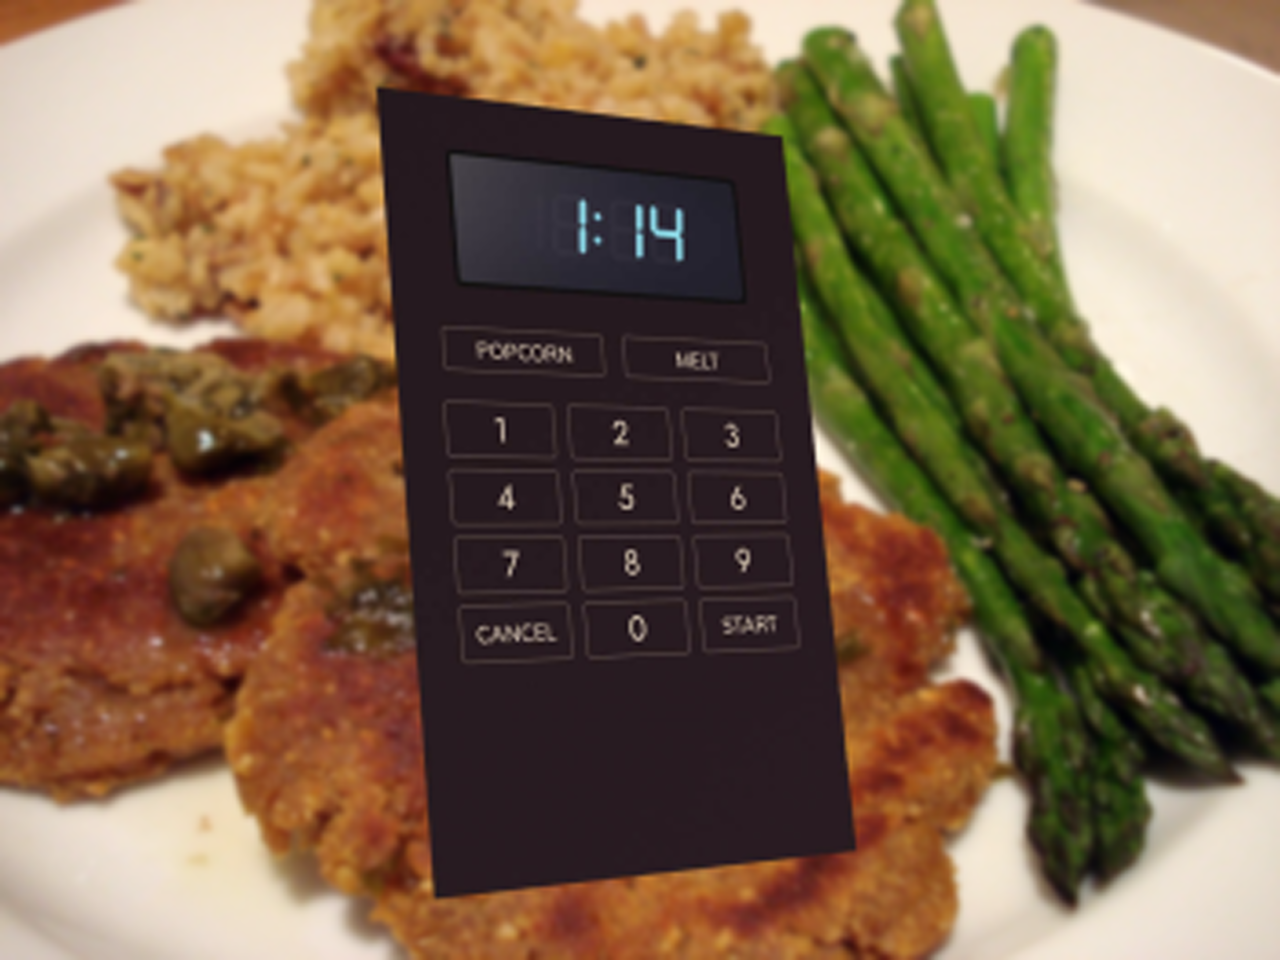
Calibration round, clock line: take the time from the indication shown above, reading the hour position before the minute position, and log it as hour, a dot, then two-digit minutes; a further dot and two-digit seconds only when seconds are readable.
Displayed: 1.14
